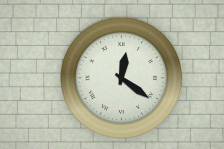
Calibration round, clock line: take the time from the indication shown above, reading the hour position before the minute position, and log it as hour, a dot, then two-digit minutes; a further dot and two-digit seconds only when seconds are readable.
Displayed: 12.21
